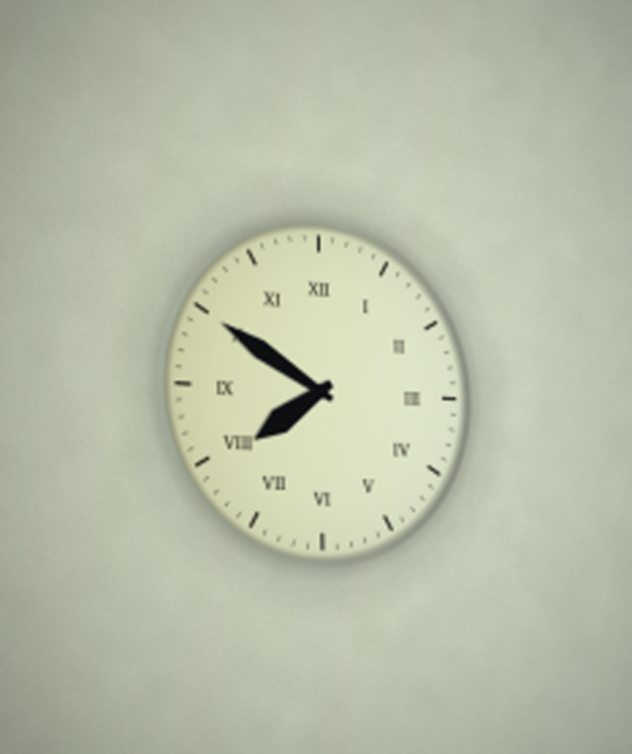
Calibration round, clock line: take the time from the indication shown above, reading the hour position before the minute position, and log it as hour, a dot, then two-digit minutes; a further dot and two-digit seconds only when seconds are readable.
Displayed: 7.50
